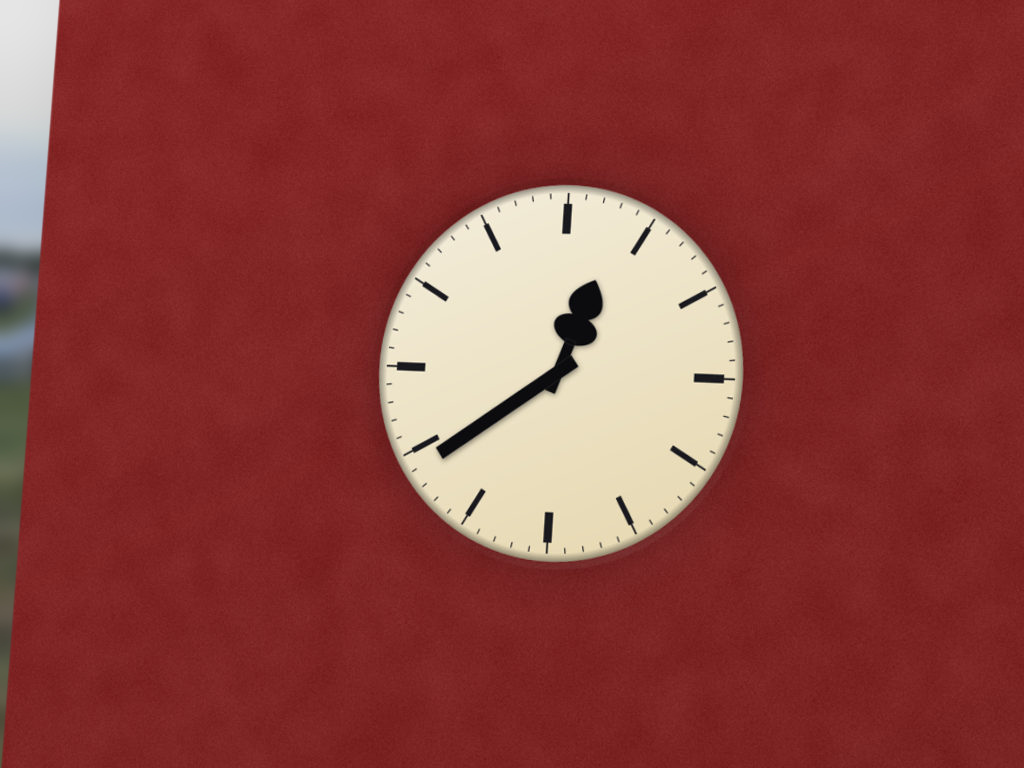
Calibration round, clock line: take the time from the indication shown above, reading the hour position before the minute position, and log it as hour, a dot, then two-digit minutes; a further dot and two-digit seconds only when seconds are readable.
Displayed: 12.39
